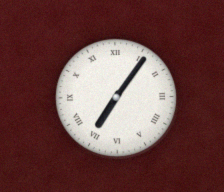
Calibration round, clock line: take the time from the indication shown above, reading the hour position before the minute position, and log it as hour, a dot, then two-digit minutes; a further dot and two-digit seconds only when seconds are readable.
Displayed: 7.06
